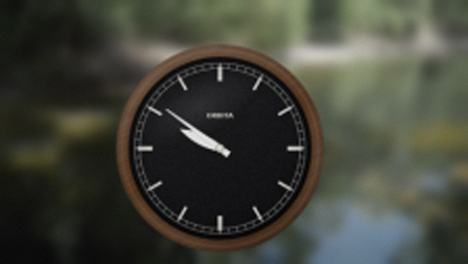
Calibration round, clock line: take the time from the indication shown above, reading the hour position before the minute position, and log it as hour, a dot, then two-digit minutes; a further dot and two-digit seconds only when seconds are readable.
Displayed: 9.51
